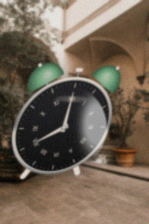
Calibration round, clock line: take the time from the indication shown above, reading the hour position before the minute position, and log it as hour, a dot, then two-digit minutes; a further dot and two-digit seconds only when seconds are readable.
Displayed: 8.00
